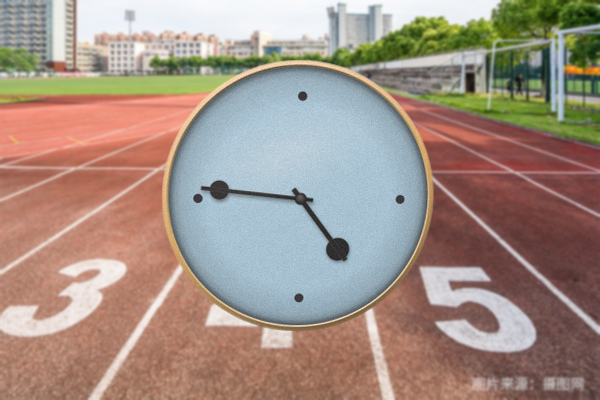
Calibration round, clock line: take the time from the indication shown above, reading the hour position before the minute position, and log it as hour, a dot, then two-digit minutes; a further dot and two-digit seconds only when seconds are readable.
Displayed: 4.46
